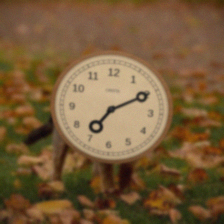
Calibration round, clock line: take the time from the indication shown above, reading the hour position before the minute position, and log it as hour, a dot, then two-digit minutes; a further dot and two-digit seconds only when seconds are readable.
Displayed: 7.10
